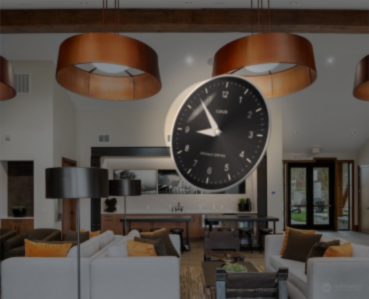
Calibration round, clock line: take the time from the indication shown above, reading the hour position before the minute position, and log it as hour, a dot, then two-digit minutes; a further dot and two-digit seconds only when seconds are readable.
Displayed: 8.53
